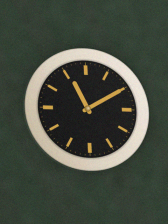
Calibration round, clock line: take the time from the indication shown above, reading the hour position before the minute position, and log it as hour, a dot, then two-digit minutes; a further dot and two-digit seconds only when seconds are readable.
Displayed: 11.10
